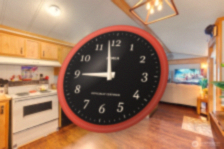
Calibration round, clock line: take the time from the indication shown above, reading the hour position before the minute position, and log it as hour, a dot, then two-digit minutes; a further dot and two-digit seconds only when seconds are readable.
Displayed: 8.58
